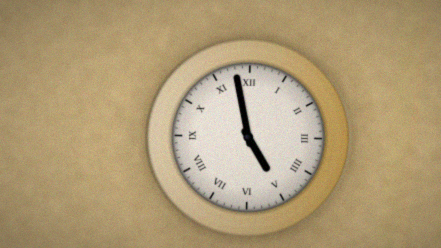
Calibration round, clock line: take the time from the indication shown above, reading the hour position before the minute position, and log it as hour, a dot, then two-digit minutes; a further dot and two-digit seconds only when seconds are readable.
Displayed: 4.58
